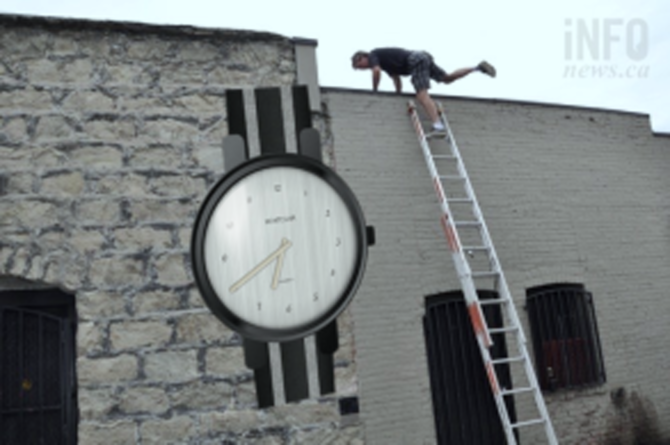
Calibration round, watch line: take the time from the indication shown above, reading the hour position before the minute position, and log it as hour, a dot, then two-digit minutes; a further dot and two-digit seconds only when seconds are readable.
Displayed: 6.40
